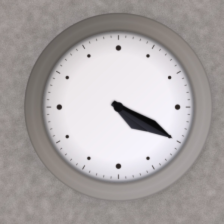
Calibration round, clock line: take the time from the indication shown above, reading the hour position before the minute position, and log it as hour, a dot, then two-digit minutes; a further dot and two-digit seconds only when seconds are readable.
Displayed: 4.20
